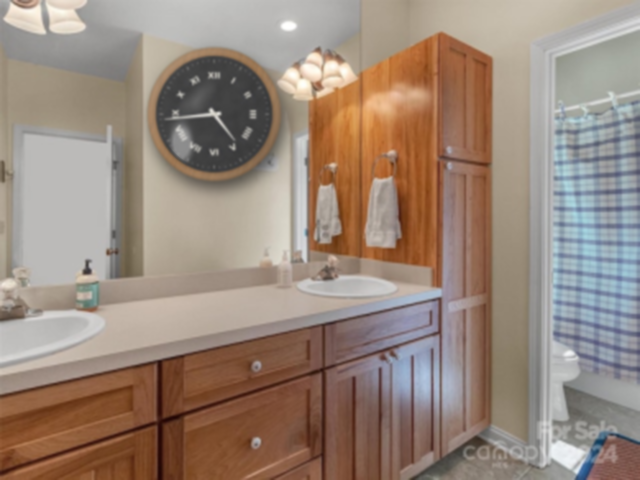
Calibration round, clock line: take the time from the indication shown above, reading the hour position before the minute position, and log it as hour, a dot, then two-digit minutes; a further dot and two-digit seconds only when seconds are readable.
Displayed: 4.44
